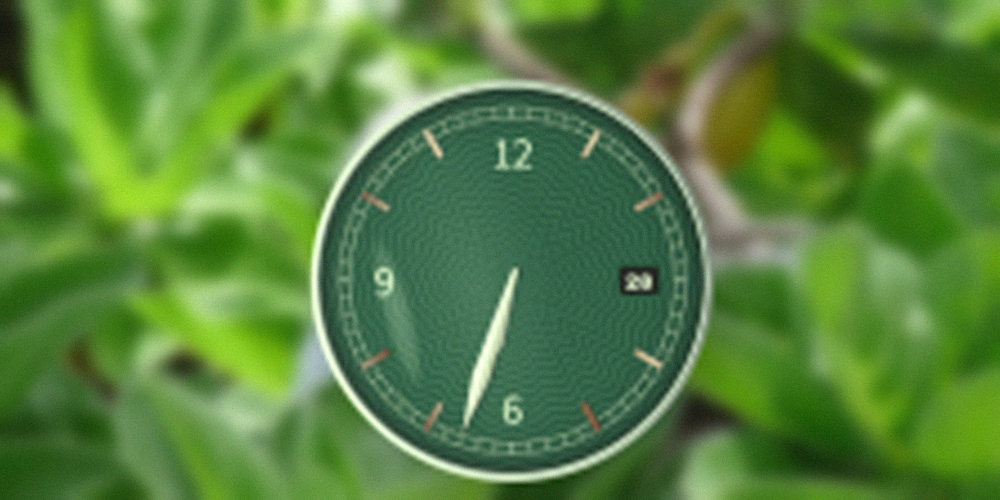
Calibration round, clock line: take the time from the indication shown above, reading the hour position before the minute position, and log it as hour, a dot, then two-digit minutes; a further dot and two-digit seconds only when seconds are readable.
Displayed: 6.33
